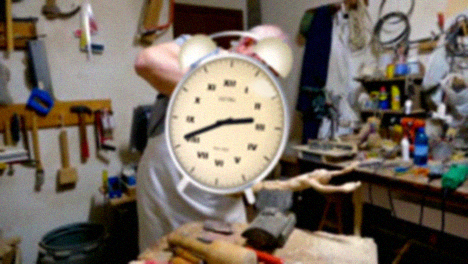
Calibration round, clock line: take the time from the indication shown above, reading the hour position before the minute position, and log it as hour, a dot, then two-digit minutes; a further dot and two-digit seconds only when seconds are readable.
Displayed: 2.41
